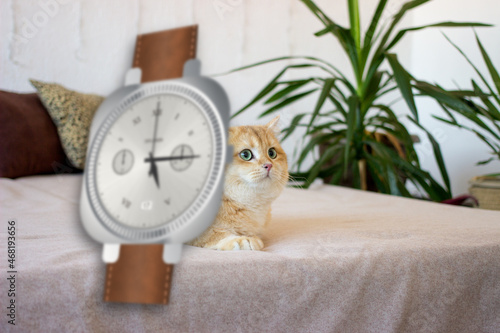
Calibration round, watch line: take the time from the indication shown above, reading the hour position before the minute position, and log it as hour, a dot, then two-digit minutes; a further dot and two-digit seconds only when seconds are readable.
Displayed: 5.15
